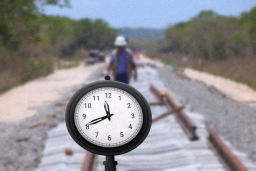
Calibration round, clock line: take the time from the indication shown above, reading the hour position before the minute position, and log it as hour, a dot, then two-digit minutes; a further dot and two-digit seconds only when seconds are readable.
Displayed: 11.41
